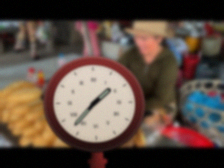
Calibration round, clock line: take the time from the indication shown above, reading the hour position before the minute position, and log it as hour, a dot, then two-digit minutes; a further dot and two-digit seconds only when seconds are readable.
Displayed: 1.37
